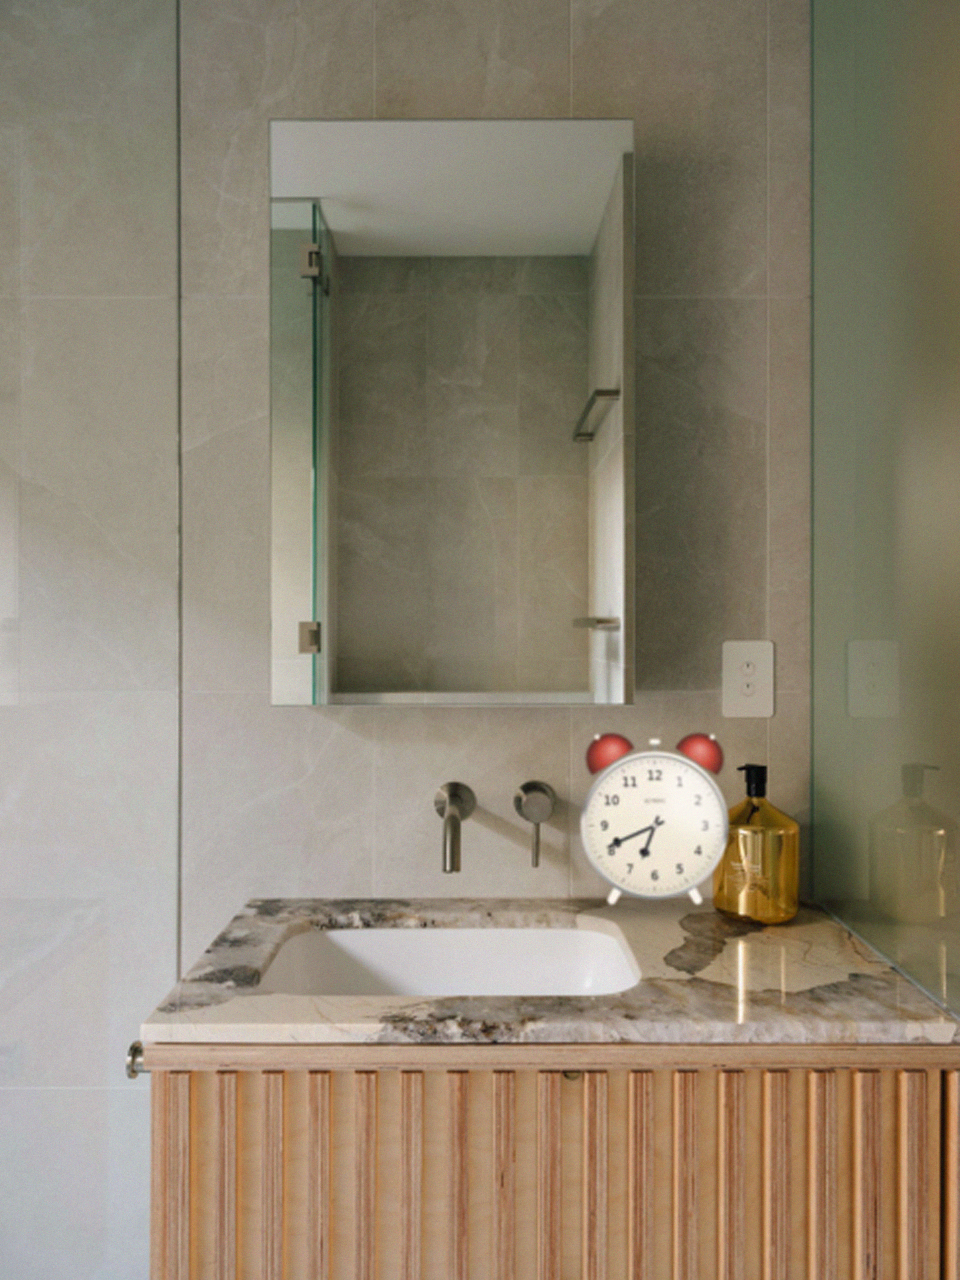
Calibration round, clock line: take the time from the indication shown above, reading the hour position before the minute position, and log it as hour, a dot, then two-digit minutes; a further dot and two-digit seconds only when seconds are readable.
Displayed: 6.41
